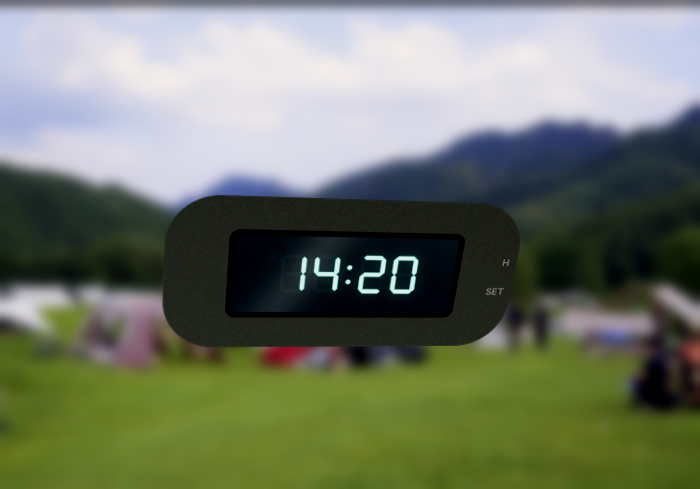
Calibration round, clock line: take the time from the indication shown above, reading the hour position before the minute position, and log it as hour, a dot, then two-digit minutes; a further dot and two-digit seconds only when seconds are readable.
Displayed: 14.20
